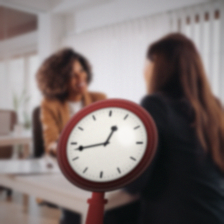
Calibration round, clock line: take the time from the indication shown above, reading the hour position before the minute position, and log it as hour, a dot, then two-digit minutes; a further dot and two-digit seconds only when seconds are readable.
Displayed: 12.43
